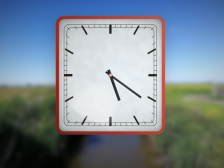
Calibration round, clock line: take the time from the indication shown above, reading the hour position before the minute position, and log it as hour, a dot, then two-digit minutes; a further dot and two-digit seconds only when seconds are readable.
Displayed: 5.21
